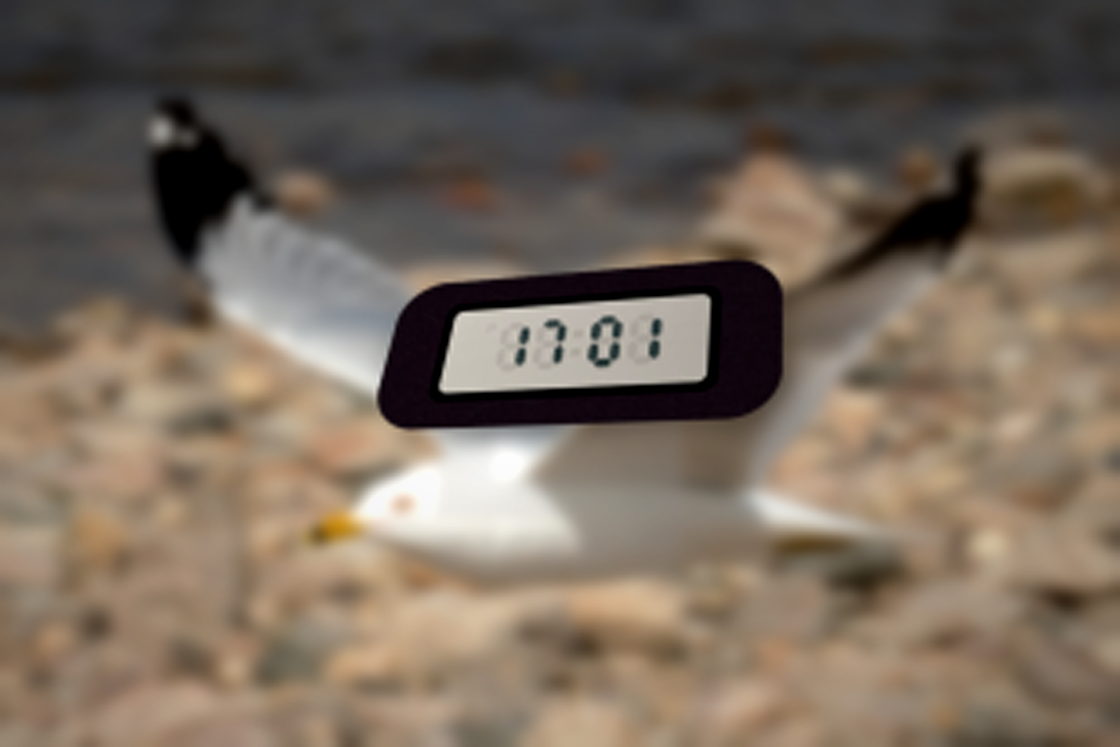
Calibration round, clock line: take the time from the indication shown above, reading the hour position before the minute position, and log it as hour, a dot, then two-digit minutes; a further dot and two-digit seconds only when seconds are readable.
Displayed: 17.01
